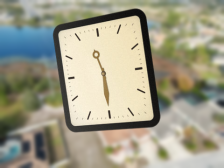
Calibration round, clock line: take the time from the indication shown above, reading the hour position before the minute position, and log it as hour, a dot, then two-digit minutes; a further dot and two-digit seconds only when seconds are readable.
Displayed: 11.30
